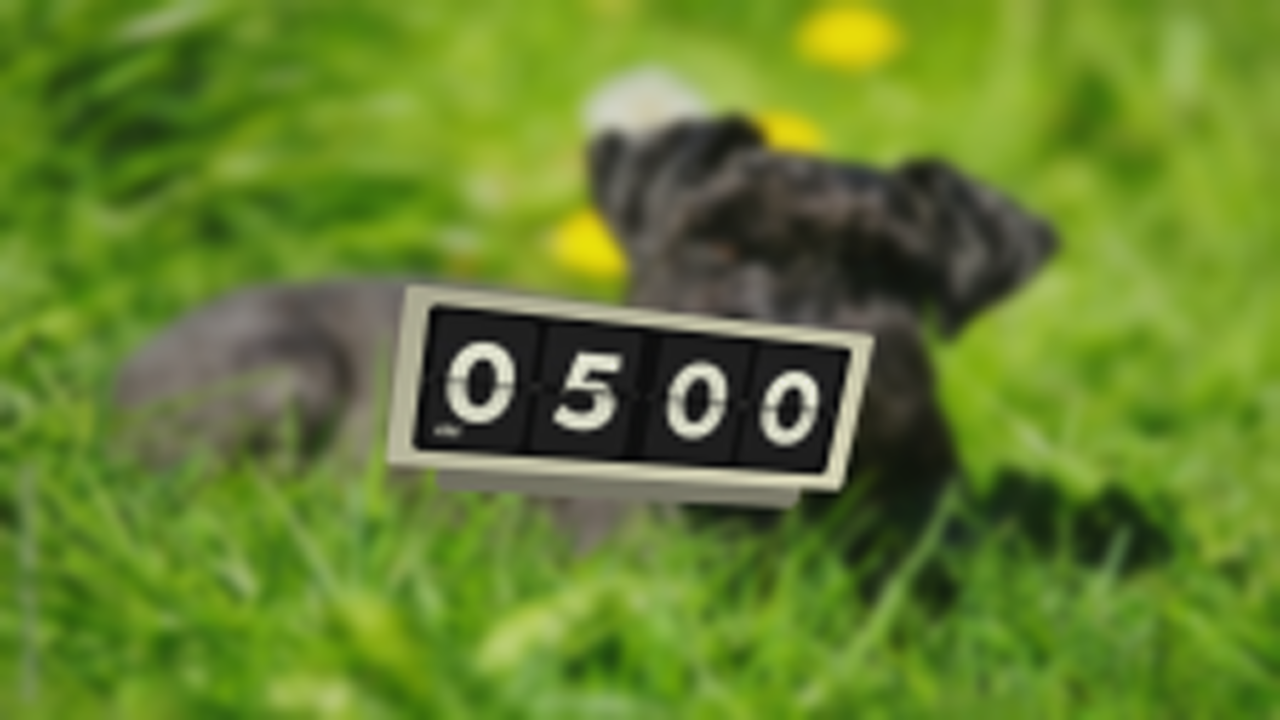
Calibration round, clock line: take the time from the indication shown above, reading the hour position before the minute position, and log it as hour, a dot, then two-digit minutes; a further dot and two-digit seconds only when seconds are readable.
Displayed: 5.00
